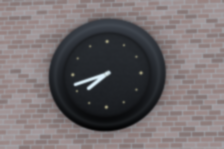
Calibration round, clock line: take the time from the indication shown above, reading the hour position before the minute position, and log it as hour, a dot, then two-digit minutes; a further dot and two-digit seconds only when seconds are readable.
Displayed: 7.42
